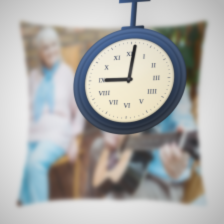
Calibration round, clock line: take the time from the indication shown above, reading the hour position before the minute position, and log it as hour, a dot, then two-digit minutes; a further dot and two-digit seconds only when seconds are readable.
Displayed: 9.01
